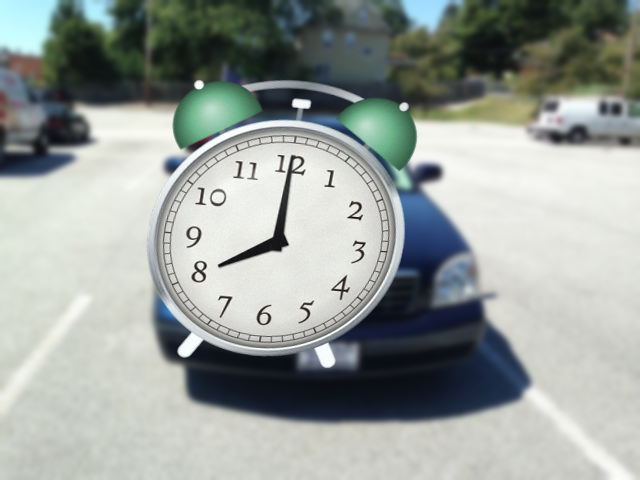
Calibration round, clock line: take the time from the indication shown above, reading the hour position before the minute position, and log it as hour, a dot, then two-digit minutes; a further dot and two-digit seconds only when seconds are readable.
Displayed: 8.00
